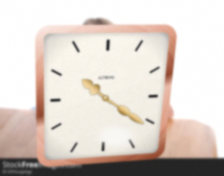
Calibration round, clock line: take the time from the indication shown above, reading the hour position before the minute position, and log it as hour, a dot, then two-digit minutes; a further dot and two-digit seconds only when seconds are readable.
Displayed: 10.21
